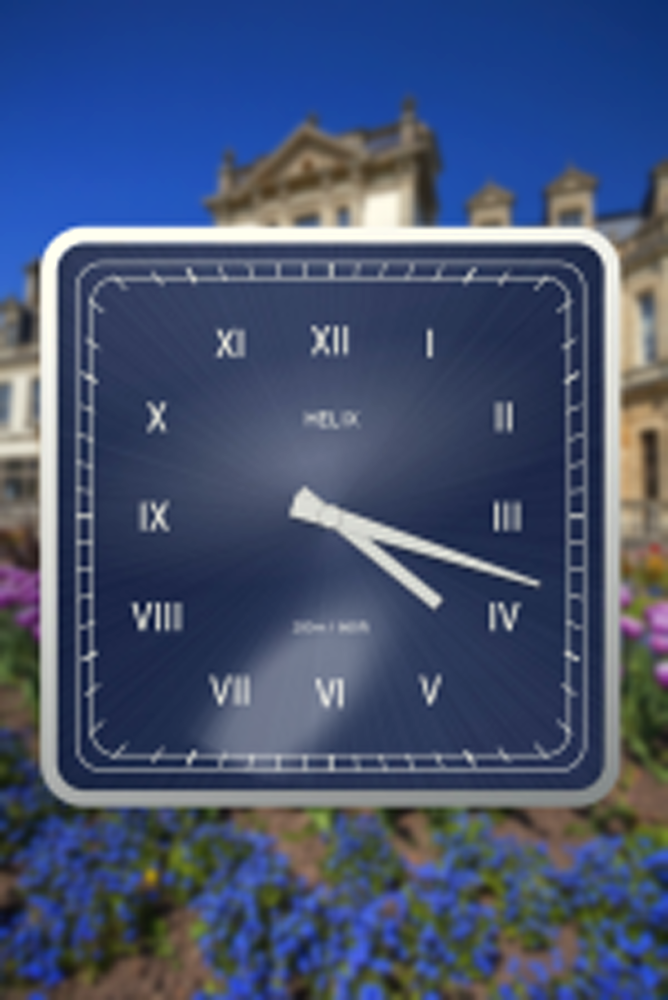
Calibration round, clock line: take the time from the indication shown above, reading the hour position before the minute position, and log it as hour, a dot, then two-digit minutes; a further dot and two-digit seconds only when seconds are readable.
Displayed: 4.18
